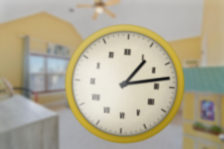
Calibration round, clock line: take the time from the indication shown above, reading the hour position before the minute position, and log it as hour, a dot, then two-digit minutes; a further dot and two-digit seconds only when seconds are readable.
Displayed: 1.13
